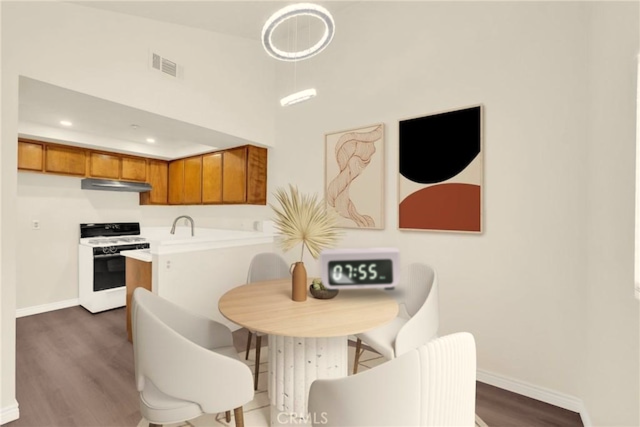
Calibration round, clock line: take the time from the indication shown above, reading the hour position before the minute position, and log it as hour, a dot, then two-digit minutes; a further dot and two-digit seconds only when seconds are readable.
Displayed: 7.55
